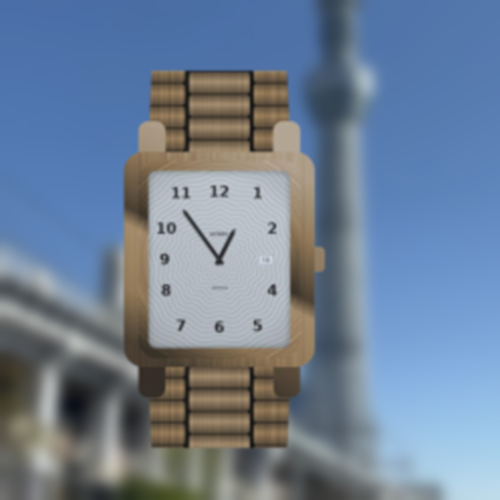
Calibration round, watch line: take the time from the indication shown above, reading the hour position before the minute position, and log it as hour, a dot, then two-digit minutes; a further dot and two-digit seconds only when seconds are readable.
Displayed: 12.54
